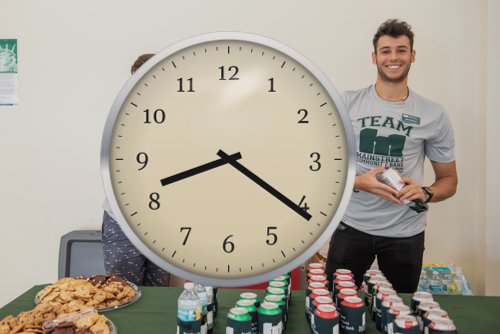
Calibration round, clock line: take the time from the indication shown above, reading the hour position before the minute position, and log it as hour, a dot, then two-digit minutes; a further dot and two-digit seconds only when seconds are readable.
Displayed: 8.21
